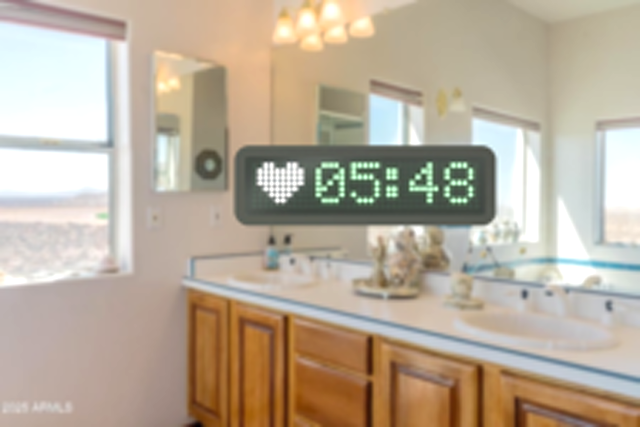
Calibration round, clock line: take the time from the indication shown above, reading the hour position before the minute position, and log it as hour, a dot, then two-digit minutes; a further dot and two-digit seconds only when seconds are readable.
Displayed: 5.48
